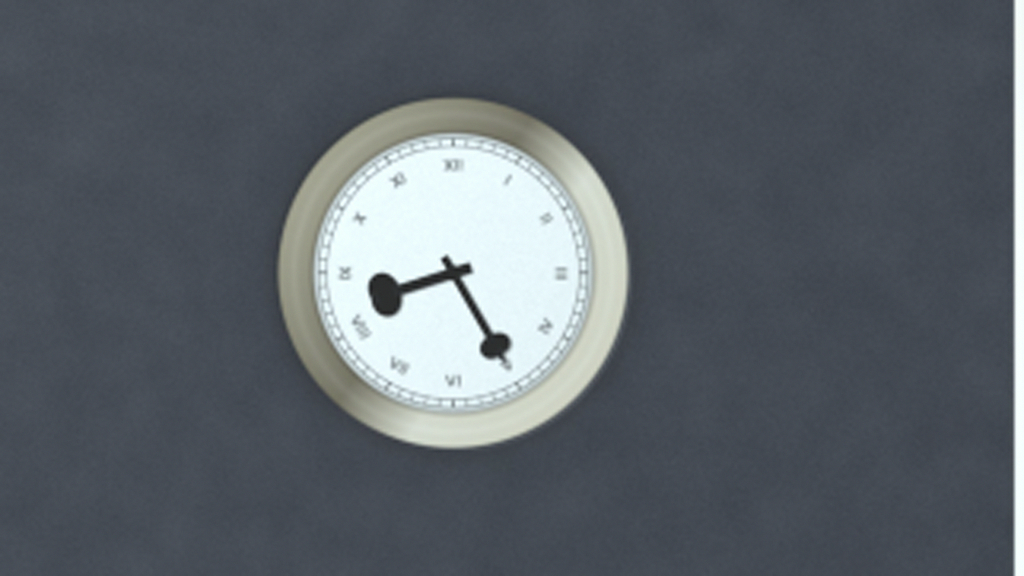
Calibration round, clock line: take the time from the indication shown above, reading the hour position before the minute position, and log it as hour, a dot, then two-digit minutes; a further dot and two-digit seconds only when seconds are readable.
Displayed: 8.25
